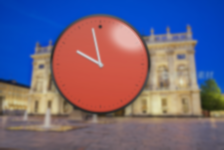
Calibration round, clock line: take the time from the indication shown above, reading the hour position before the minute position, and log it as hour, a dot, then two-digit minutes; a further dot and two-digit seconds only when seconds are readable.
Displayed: 9.58
